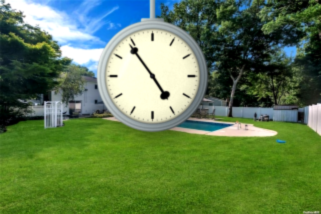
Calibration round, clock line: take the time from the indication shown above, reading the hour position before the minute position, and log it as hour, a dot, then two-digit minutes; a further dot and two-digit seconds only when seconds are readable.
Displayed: 4.54
